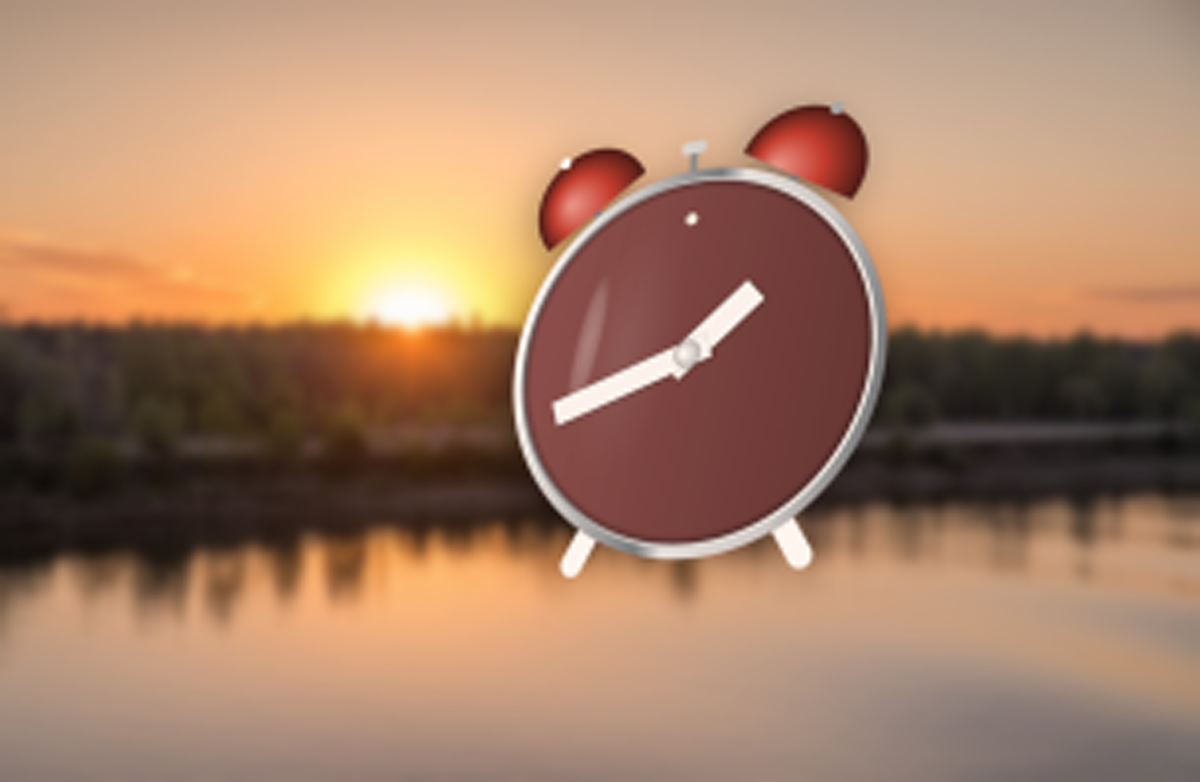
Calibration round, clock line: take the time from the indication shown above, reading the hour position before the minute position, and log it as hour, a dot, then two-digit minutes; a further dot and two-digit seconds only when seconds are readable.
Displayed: 1.42
